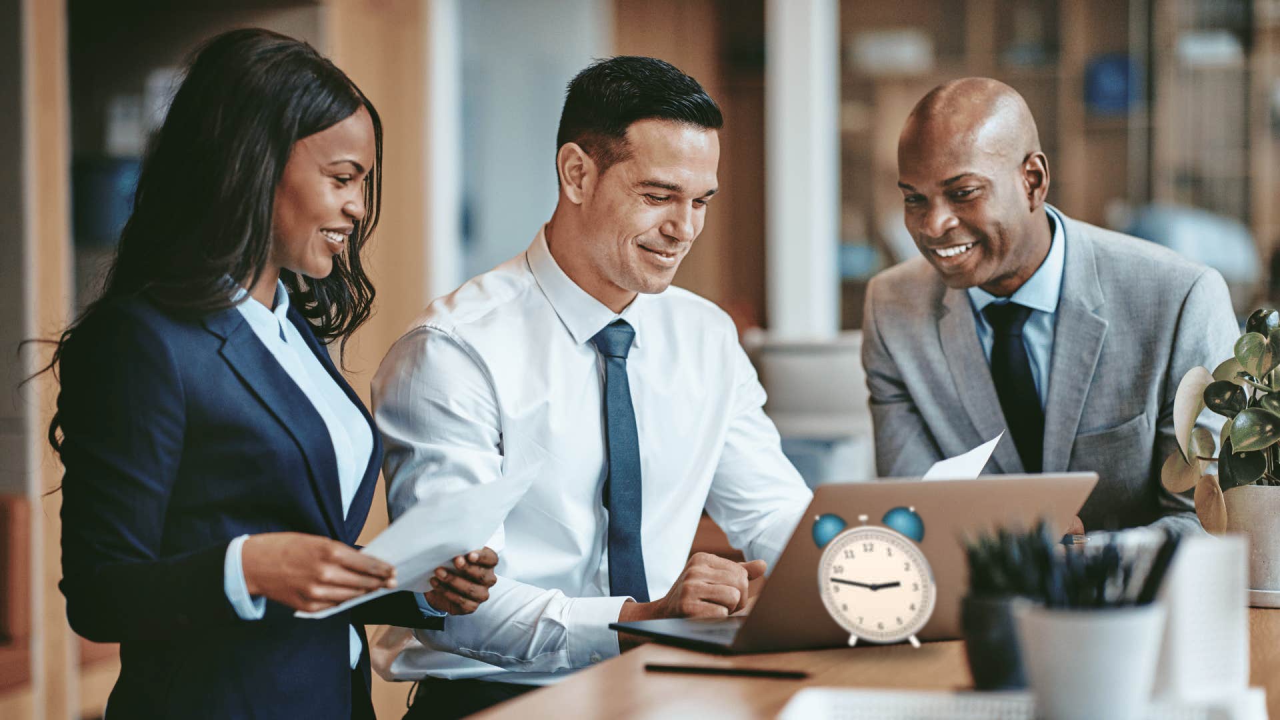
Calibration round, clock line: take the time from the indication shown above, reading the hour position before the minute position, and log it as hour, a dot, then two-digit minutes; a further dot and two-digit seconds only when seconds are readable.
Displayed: 2.47
